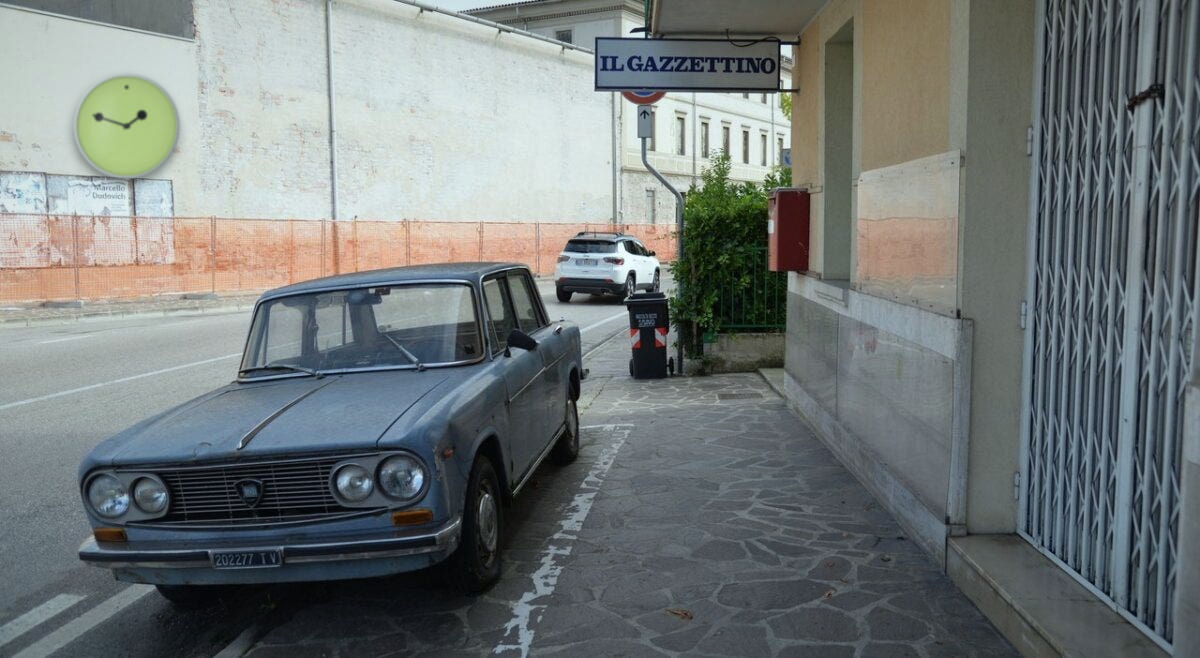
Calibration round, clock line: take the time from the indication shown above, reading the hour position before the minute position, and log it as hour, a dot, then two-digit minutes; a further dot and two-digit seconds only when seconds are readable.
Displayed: 1.48
